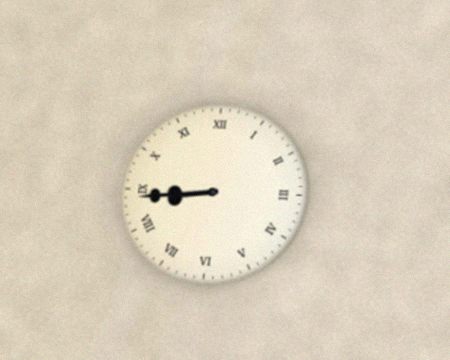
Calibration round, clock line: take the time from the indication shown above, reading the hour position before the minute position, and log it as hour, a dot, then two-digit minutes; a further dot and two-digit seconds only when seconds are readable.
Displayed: 8.44
